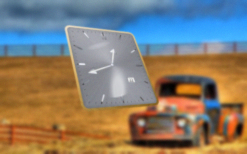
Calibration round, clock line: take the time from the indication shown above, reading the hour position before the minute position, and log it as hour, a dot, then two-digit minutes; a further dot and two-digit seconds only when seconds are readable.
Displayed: 12.42
